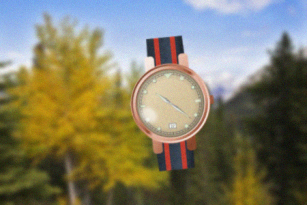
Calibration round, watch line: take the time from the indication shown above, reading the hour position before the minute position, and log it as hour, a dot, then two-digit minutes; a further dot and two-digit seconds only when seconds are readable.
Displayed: 10.22
